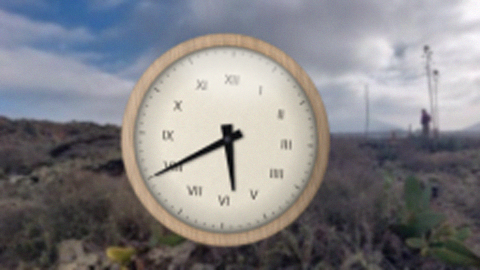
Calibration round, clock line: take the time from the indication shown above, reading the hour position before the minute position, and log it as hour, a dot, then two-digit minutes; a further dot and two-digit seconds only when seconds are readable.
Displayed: 5.40
